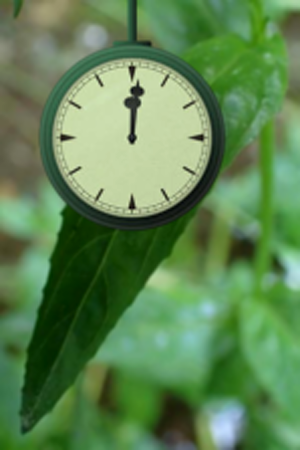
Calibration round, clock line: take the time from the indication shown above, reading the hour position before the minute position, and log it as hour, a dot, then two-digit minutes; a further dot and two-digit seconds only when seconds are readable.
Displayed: 12.01
